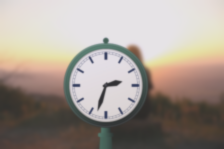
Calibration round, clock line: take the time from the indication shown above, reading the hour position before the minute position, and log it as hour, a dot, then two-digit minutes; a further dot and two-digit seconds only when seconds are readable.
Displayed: 2.33
